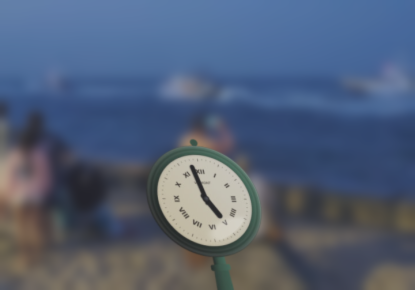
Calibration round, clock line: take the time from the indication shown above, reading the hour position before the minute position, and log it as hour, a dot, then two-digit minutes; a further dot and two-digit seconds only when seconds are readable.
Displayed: 4.58
